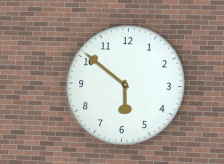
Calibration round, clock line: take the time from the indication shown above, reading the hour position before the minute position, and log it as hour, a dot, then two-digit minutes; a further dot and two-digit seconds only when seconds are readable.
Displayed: 5.51
